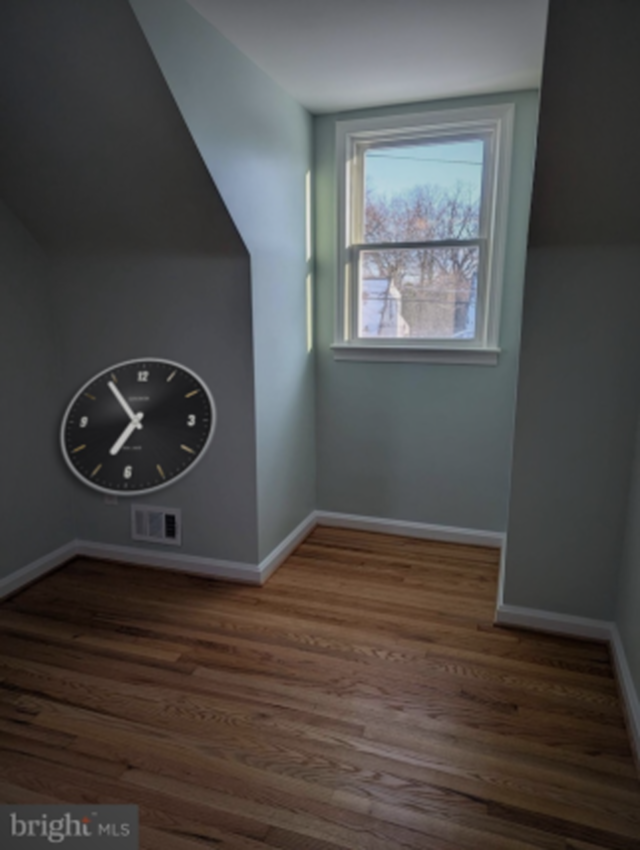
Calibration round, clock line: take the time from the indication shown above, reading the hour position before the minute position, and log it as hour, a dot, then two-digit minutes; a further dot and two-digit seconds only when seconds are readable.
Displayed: 6.54
